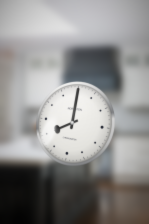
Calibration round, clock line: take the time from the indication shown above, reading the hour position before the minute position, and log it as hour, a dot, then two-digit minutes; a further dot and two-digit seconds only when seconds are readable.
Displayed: 8.00
